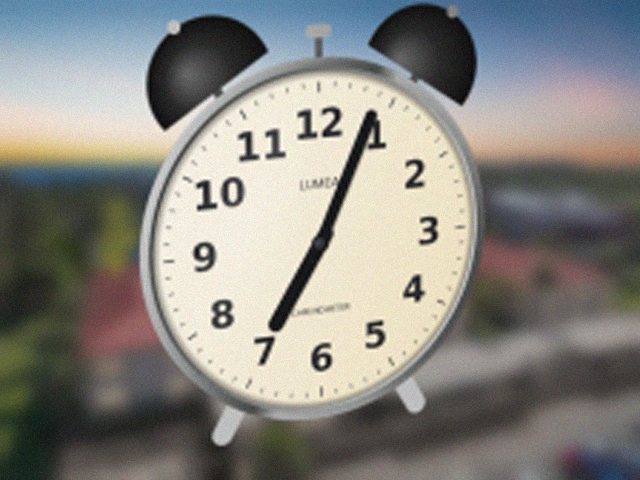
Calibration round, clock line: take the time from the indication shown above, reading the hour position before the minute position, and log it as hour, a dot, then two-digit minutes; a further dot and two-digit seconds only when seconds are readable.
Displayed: 7.04
